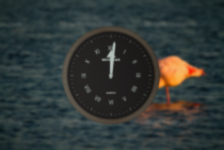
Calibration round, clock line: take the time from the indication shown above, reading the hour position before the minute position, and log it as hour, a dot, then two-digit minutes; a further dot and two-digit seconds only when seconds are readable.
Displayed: 12.01
